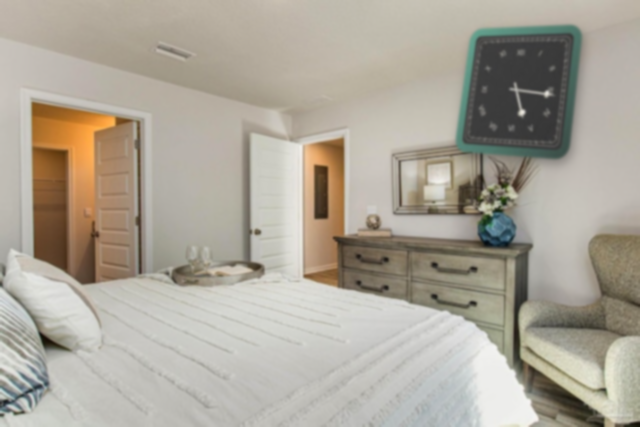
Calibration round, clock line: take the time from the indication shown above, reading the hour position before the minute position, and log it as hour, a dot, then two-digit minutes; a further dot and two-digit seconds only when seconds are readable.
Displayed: 5.16
